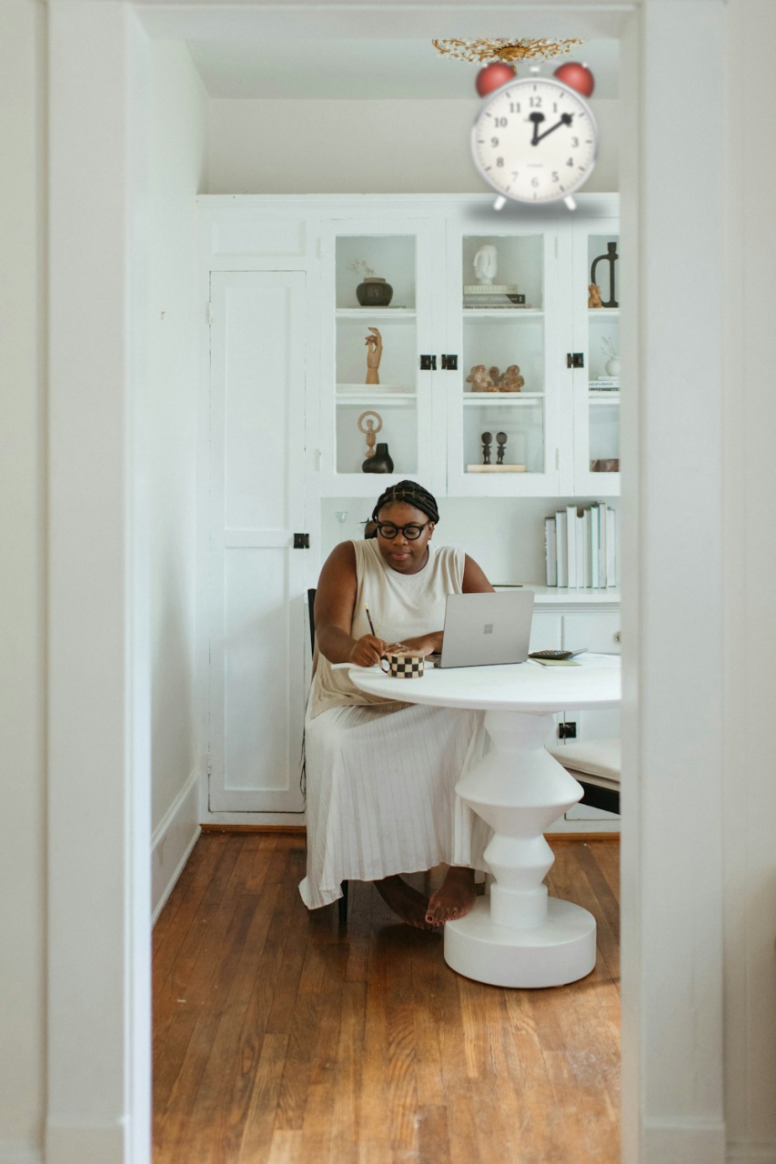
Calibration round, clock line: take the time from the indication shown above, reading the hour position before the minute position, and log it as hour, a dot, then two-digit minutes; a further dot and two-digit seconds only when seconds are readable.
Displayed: 12.09
